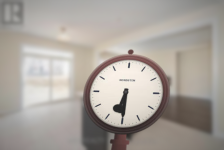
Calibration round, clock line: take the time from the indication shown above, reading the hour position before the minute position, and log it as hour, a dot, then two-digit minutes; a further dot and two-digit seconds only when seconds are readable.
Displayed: 6.30
